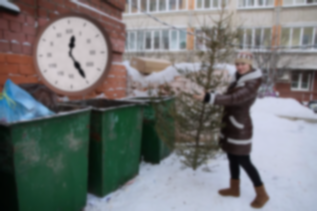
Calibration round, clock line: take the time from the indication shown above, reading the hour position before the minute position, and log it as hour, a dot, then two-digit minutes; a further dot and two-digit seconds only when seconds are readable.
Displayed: 12.25
